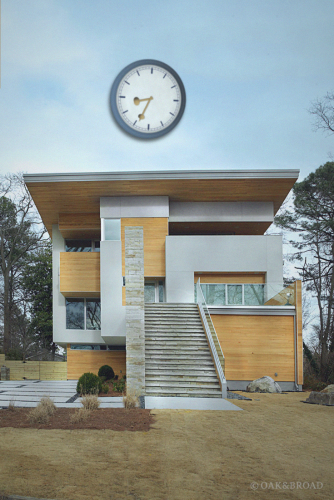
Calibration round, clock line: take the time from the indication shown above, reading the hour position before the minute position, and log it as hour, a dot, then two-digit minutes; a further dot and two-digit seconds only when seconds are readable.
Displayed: 8.34
